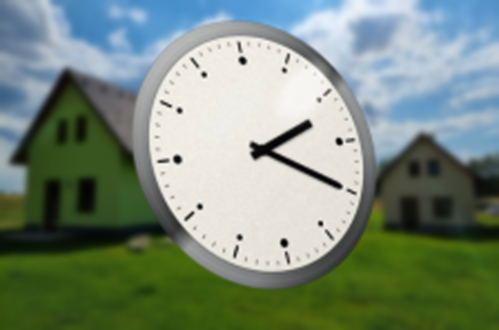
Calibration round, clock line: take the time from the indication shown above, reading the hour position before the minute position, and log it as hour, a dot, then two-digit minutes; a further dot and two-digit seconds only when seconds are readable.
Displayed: 2.20
